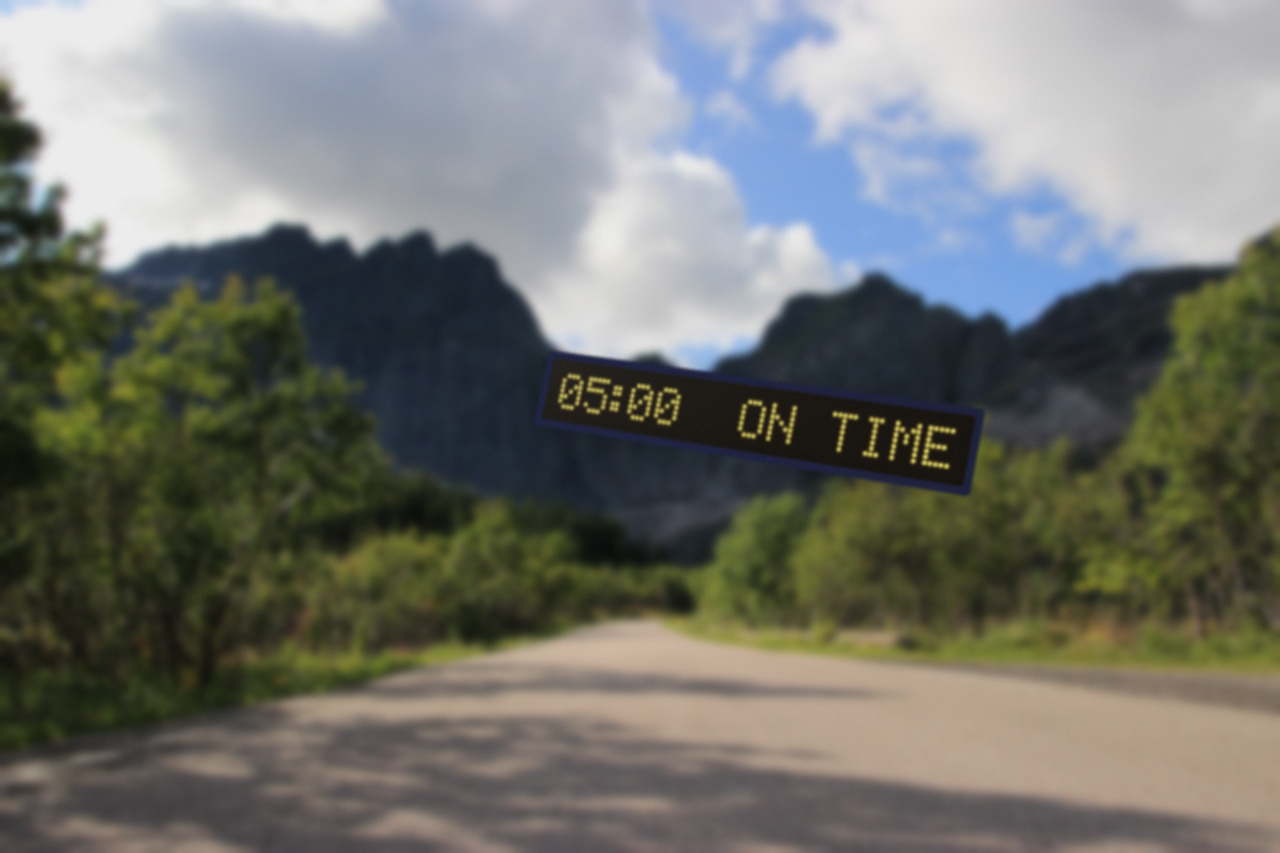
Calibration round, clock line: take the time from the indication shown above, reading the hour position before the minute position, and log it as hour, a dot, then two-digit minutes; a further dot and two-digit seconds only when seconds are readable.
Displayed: 5.00
